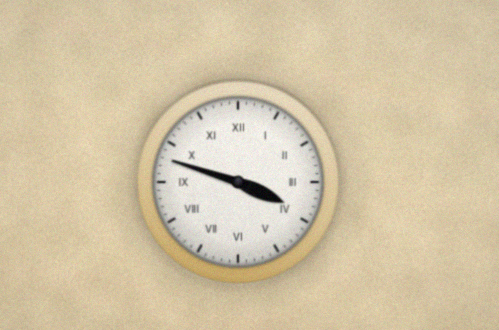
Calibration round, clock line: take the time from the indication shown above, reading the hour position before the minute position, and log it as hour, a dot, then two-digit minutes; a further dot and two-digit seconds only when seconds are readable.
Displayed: 3.48
